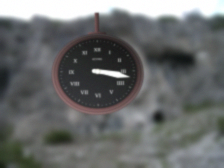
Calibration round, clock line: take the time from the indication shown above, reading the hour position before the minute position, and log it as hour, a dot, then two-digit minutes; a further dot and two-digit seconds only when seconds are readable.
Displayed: 3.17
